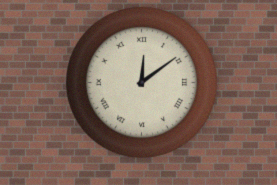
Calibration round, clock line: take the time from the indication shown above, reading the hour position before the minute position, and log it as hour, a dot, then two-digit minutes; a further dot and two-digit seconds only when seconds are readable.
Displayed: 12.09
